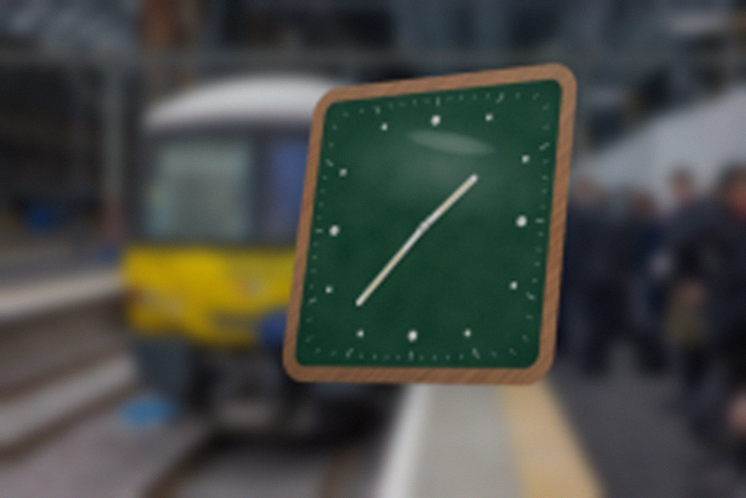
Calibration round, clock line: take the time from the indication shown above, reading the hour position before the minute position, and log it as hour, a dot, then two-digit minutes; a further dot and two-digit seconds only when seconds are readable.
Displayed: 1.37
